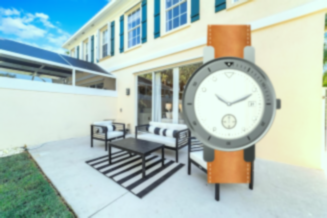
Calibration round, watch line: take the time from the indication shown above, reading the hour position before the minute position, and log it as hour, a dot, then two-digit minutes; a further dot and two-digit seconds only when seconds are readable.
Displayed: 10.11
